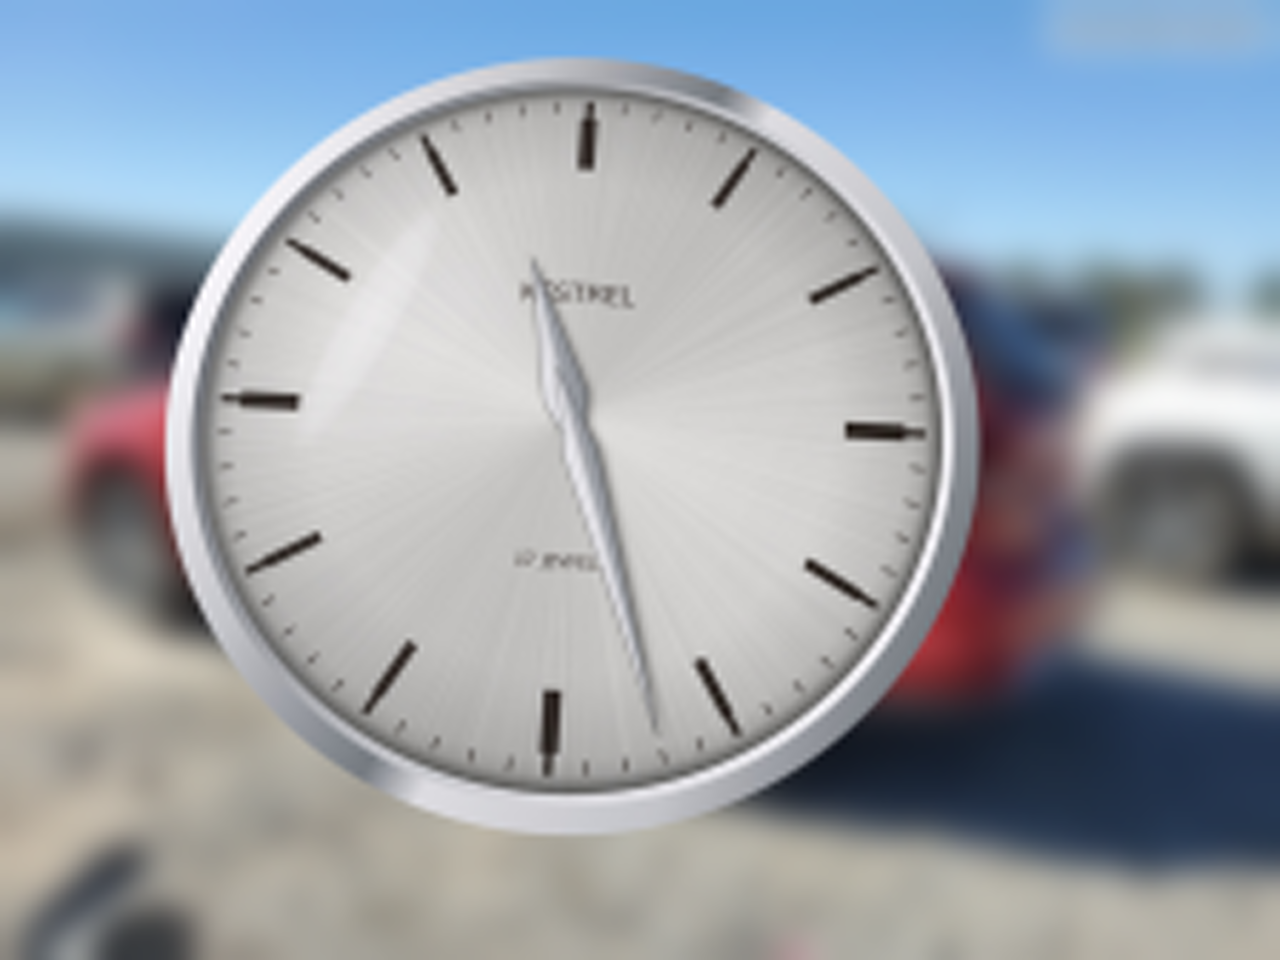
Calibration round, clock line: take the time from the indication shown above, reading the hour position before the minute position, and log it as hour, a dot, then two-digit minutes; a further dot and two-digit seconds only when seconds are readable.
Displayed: 11.27
